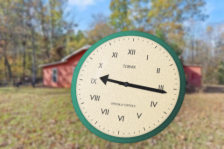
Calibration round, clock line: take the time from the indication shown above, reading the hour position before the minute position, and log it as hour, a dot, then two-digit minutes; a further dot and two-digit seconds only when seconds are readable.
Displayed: 9.16
